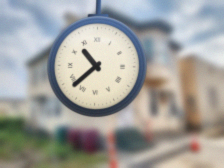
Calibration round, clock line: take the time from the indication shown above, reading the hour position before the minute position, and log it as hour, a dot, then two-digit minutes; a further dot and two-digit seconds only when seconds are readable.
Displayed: 10.38
